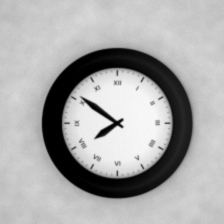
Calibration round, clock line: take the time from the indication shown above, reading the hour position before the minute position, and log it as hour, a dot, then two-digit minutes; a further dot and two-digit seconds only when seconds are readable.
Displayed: 7.51
